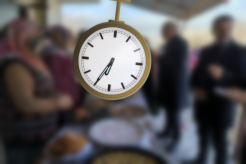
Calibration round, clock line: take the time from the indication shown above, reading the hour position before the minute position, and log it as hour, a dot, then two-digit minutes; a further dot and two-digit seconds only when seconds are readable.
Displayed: 6.35
